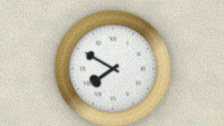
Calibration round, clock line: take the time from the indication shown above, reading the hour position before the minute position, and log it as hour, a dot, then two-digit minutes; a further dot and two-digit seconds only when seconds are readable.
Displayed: 7.50
